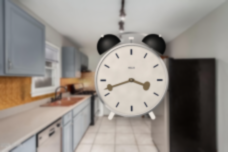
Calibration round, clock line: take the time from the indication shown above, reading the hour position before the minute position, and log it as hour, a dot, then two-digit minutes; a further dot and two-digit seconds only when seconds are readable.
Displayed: 3.42
